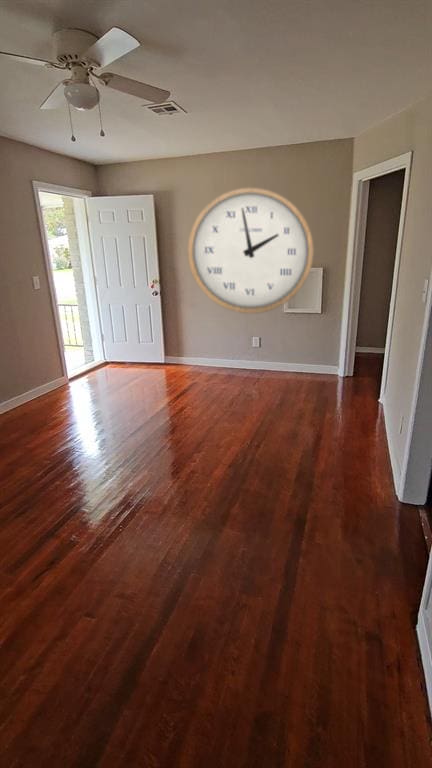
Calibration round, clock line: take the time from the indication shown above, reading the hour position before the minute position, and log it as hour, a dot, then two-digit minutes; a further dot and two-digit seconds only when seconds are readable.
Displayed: 1.58
